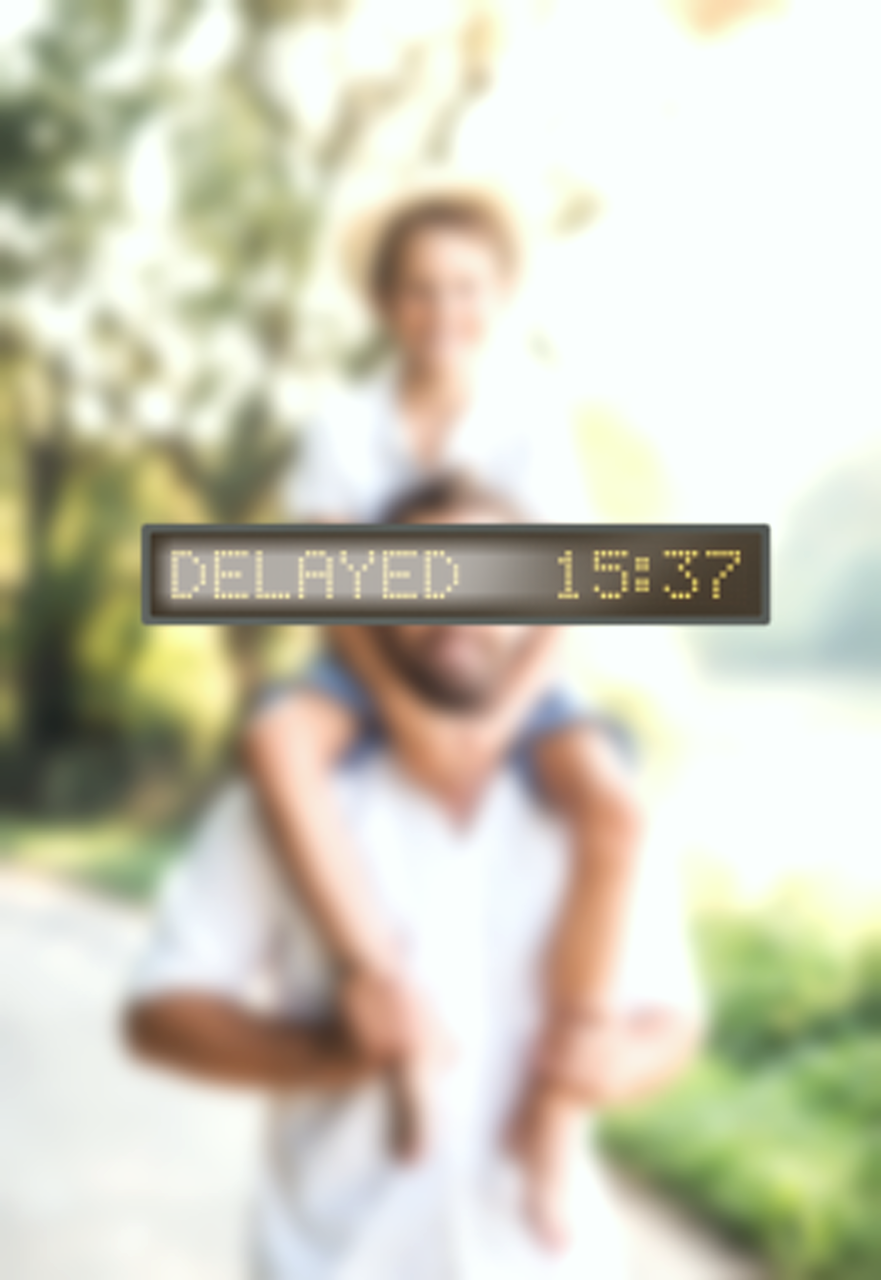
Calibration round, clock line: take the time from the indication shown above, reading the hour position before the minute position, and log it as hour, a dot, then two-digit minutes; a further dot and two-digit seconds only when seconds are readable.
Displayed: 15.37
